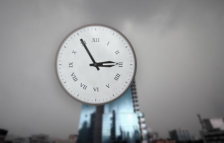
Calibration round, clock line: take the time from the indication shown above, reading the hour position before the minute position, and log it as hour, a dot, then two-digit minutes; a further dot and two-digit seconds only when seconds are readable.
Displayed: 2.55
